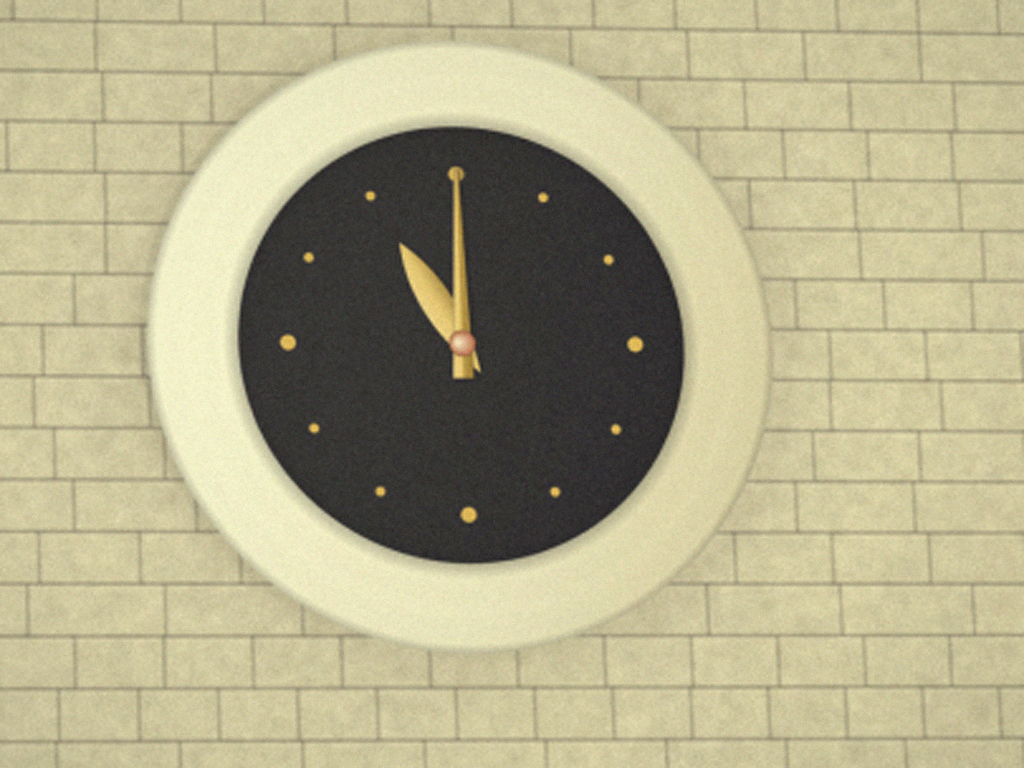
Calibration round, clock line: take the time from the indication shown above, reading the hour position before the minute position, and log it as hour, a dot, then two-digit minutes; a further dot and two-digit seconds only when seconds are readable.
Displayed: 11.00
